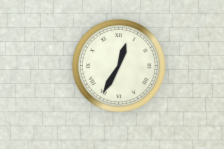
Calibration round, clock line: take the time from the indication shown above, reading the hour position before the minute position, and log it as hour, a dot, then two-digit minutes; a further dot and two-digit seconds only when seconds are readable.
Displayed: 12.35
